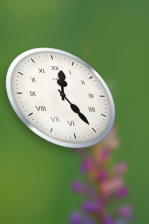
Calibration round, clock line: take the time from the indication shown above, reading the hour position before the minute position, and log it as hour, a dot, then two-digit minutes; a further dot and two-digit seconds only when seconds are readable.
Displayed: 12.25
